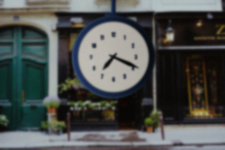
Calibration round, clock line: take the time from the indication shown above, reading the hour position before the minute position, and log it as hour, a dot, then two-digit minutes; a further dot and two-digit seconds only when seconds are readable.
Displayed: 7.19
